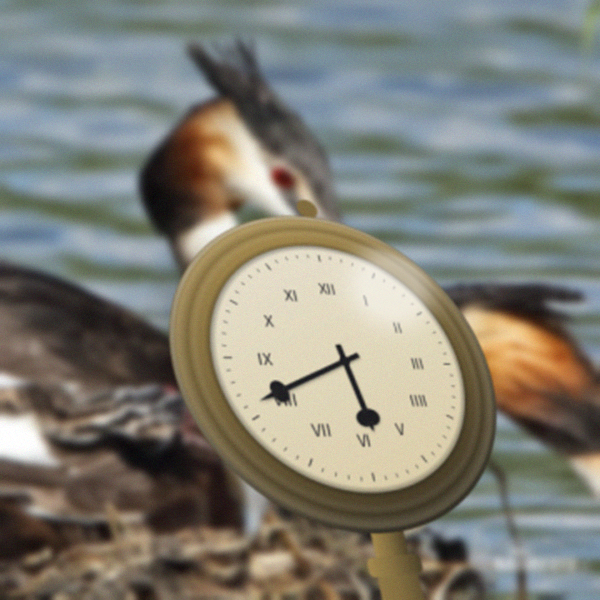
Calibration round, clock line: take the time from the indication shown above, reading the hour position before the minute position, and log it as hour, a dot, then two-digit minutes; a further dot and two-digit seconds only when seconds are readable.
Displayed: 5.41
